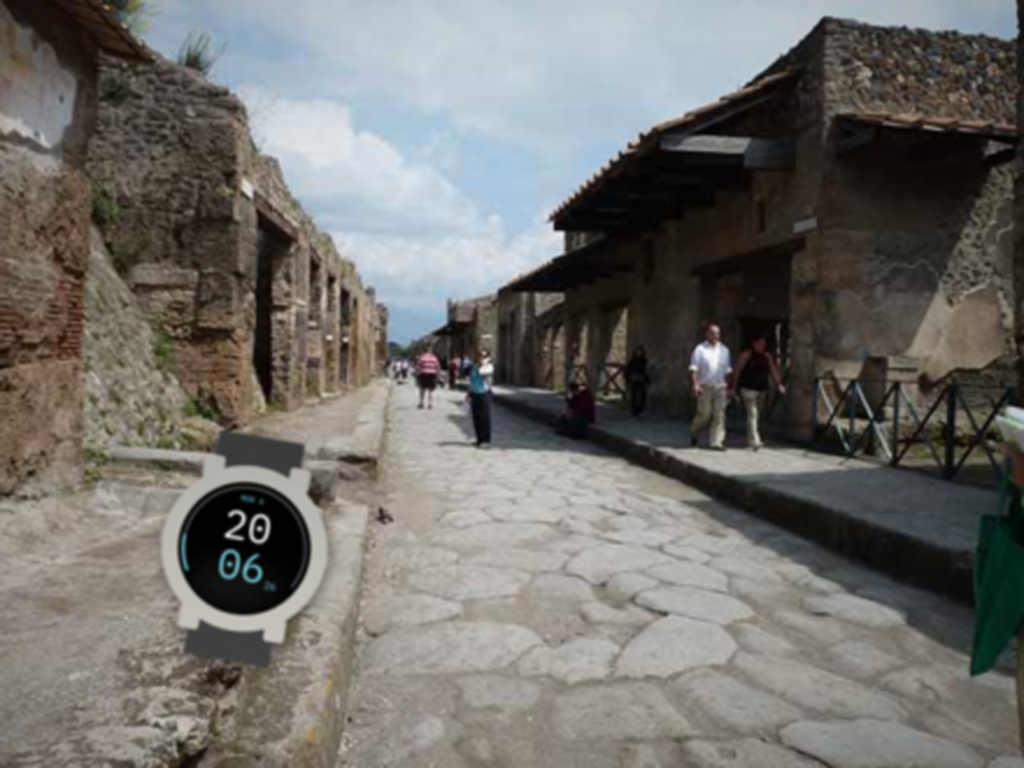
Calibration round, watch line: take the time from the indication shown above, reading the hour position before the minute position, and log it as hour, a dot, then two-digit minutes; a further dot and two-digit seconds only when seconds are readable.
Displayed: 20.06
